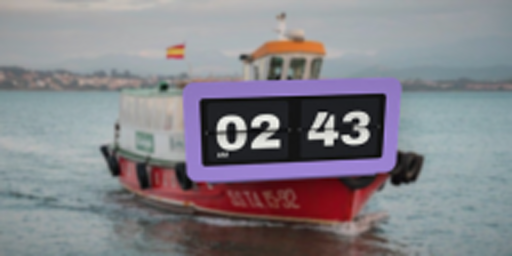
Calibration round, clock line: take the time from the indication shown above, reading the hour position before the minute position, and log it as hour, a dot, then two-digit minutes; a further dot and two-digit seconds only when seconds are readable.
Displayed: 2.43
